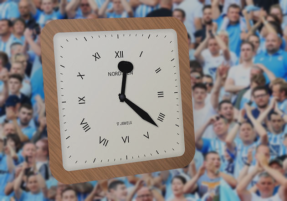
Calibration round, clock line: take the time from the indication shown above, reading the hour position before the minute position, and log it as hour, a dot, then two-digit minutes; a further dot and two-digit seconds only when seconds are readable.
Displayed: 12.22
